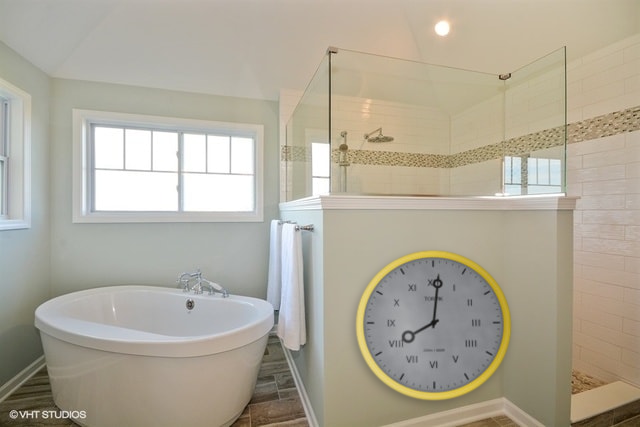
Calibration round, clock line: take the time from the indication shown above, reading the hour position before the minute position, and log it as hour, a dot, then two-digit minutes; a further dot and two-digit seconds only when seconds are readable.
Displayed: 8.01
